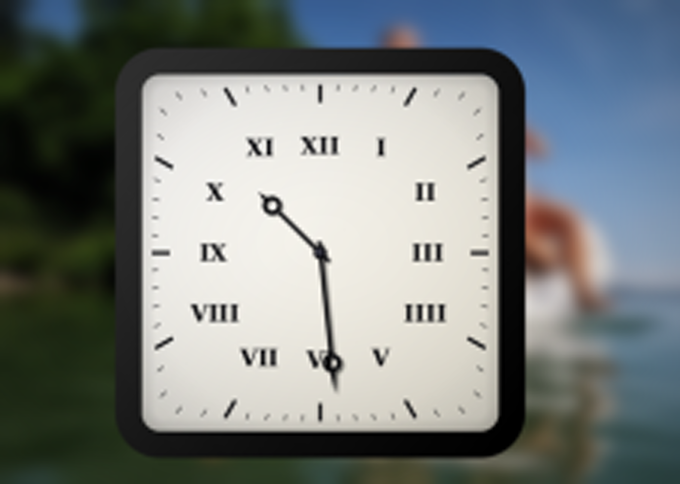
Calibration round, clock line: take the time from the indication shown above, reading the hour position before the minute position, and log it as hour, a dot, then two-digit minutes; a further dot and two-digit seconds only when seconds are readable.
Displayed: 10.29
